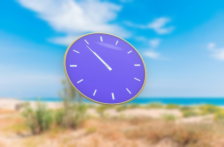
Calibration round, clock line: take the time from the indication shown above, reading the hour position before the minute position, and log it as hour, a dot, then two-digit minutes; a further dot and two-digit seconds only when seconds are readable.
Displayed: 10.54
